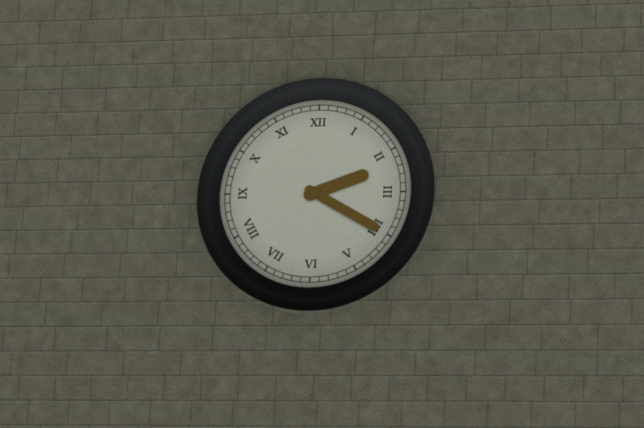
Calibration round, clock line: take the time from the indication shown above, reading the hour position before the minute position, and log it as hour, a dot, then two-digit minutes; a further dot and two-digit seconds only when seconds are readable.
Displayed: 2.20
